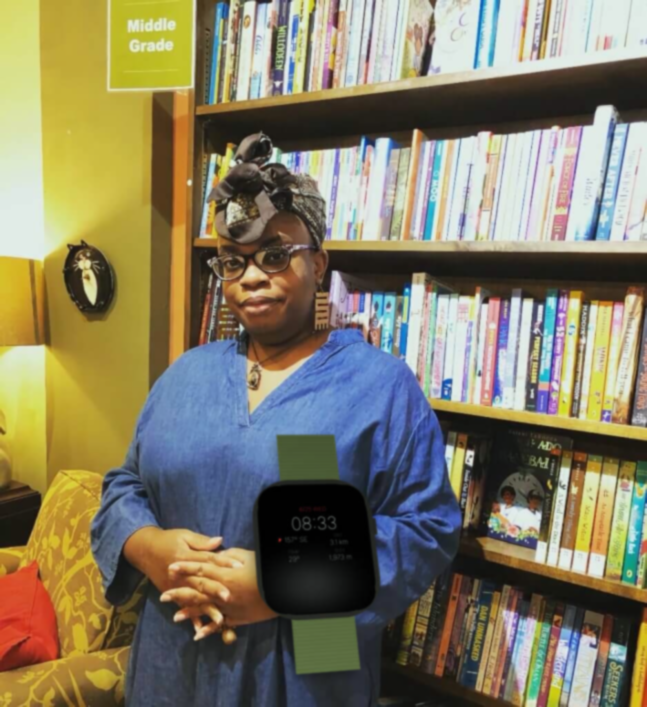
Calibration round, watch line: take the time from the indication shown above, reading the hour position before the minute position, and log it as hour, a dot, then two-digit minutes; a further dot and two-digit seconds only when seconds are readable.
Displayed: 8.33
